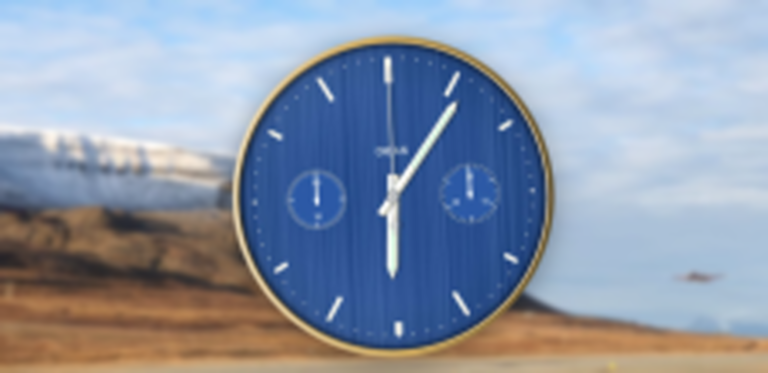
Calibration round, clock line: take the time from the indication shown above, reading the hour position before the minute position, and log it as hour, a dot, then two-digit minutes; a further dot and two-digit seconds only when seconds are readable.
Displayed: 6.06
